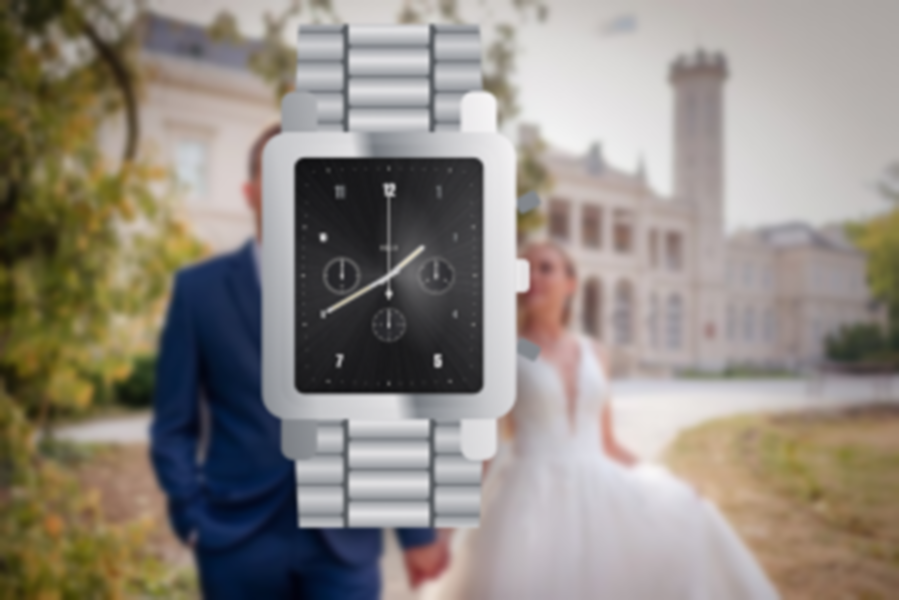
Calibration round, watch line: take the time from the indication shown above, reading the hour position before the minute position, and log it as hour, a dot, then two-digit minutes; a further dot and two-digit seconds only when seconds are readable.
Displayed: 1.40
